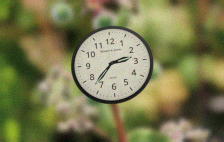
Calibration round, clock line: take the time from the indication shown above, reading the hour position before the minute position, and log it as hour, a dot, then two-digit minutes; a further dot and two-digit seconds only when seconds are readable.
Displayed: 2.37
